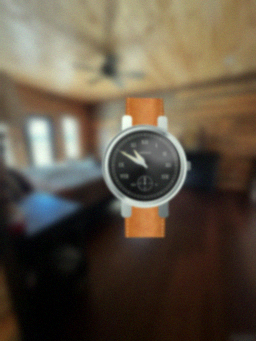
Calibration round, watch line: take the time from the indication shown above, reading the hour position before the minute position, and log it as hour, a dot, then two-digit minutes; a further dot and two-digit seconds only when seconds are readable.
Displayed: 10.50
